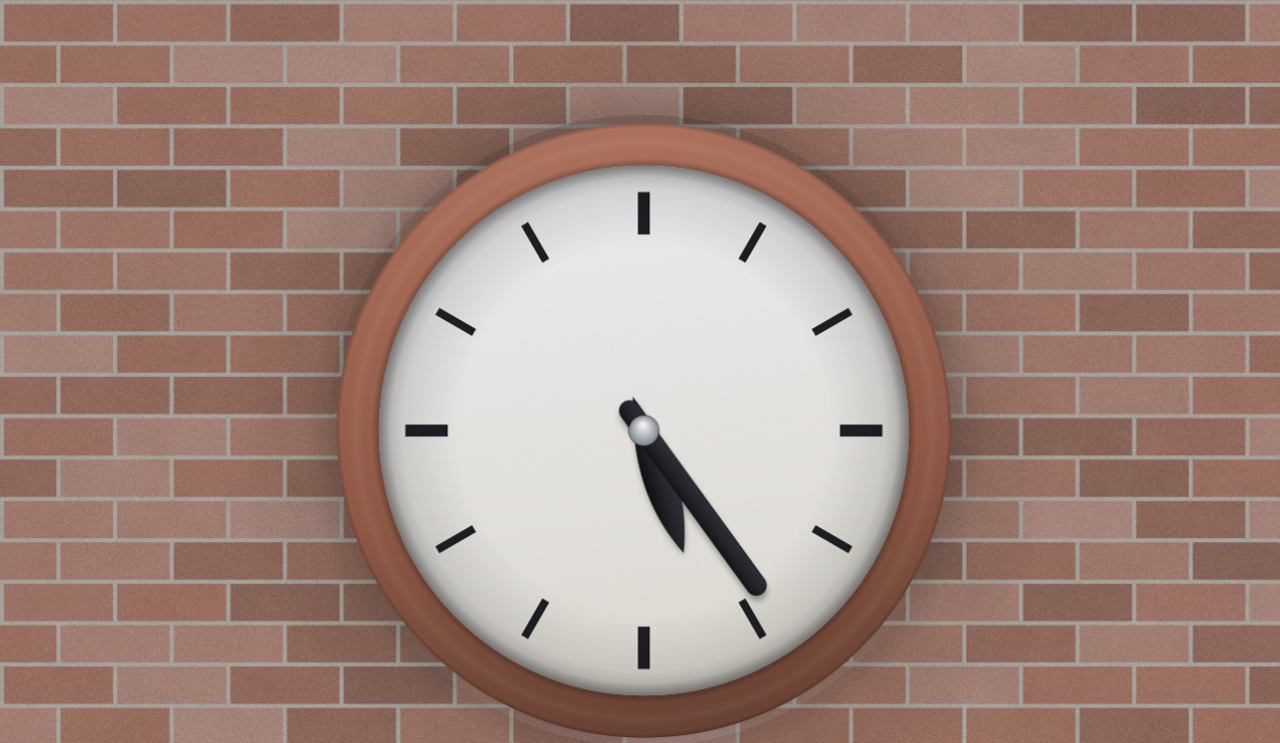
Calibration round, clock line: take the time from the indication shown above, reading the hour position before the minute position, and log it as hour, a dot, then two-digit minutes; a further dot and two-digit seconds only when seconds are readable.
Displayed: 5.24
